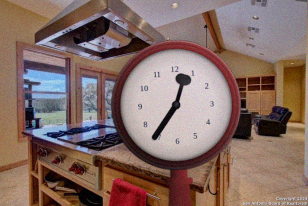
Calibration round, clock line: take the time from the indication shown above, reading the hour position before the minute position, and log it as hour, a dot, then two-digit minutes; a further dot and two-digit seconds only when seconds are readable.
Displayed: 12.36
